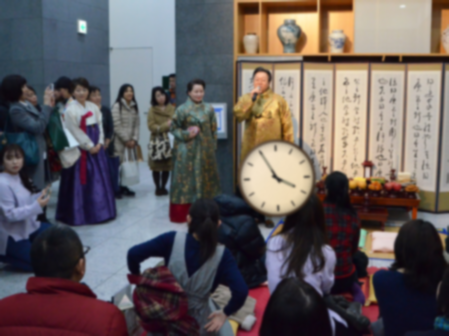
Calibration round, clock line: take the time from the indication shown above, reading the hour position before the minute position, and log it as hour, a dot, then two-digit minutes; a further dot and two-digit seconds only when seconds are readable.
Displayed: 3.55
